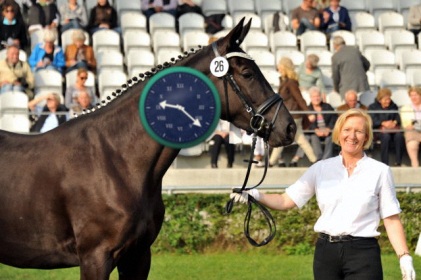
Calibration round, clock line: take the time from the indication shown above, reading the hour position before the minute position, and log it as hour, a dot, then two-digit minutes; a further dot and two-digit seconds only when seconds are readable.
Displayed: 9.22
